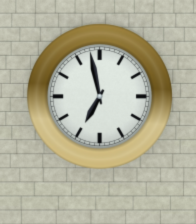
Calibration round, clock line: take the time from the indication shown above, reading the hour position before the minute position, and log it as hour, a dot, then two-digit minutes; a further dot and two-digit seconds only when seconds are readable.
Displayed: 6.58
